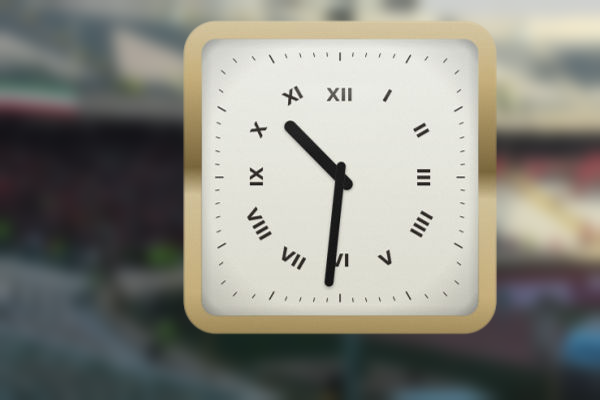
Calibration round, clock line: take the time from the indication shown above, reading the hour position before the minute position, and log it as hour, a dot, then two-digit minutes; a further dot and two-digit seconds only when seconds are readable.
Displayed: 10.31
